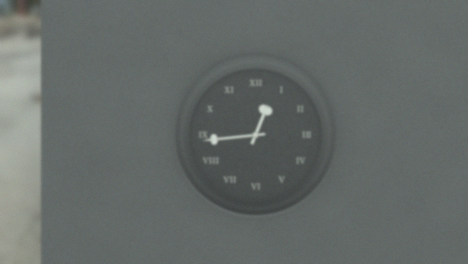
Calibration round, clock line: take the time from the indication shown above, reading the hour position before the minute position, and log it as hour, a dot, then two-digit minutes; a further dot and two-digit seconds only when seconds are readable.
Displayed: 12.44
